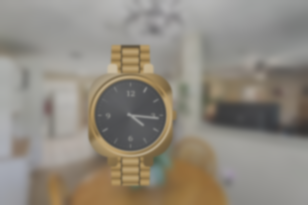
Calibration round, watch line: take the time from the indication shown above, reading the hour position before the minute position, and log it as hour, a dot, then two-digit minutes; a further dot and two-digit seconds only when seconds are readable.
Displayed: 4.16
